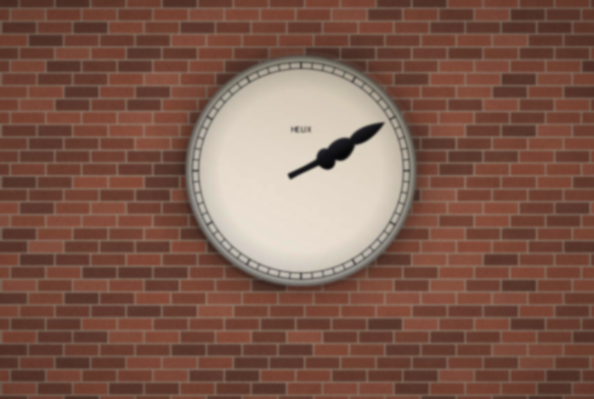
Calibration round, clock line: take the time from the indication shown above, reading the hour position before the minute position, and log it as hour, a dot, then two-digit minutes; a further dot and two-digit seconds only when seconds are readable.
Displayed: 2.10
